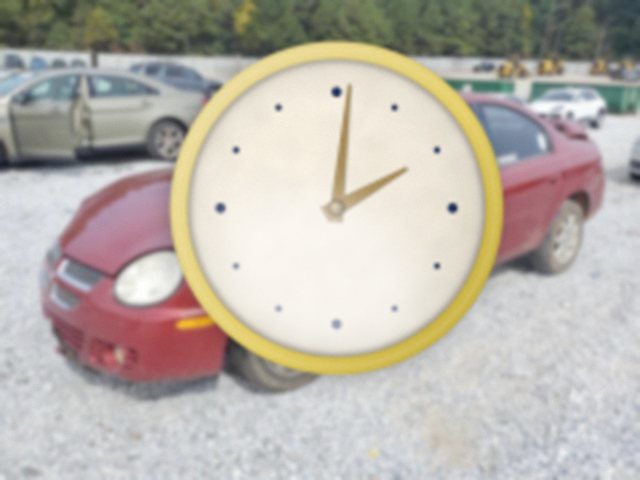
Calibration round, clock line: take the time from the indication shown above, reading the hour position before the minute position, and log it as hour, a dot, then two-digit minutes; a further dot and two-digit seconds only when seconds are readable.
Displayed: 2.01
